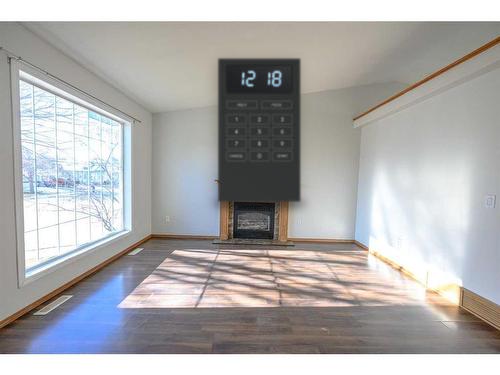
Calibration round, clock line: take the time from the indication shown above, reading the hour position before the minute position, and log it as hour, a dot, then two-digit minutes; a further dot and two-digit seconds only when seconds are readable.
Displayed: 12.18
